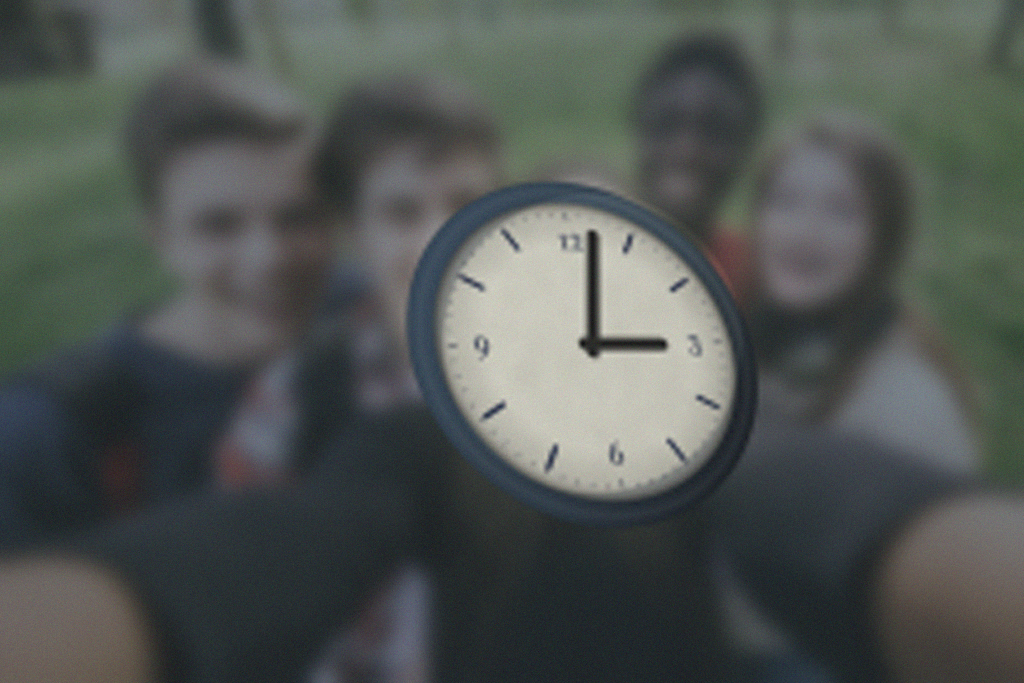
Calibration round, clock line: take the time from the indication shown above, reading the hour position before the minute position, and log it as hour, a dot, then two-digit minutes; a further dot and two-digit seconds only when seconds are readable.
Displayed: 3.02
